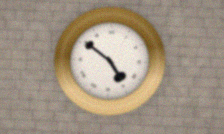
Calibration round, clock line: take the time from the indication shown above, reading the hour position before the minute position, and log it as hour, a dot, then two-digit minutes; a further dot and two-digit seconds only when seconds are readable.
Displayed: 4.51
